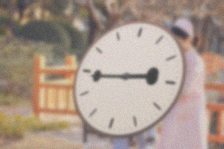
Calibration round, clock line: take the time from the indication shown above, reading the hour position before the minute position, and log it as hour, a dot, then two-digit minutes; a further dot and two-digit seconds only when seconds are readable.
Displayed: 2.44
